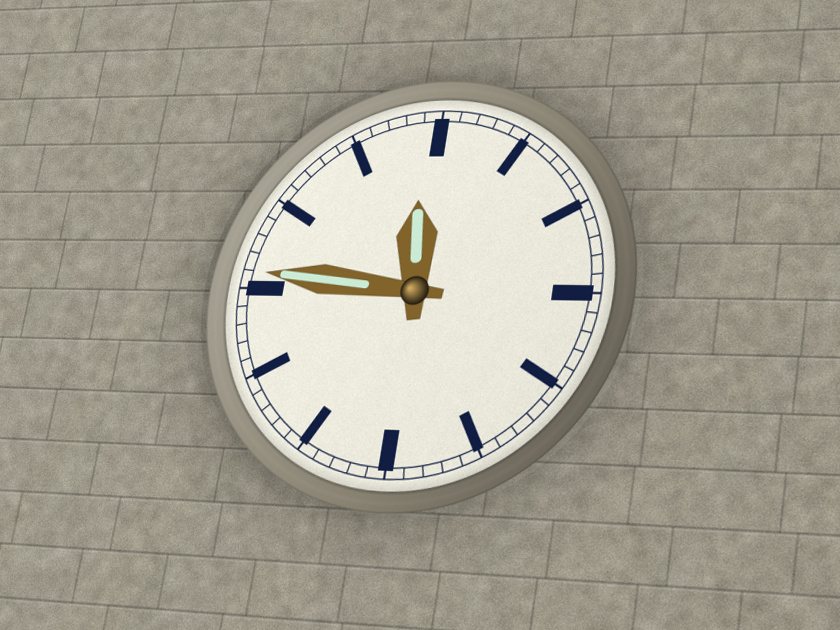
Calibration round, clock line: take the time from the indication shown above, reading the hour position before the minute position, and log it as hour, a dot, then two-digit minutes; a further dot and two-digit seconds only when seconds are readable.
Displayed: 11.46
